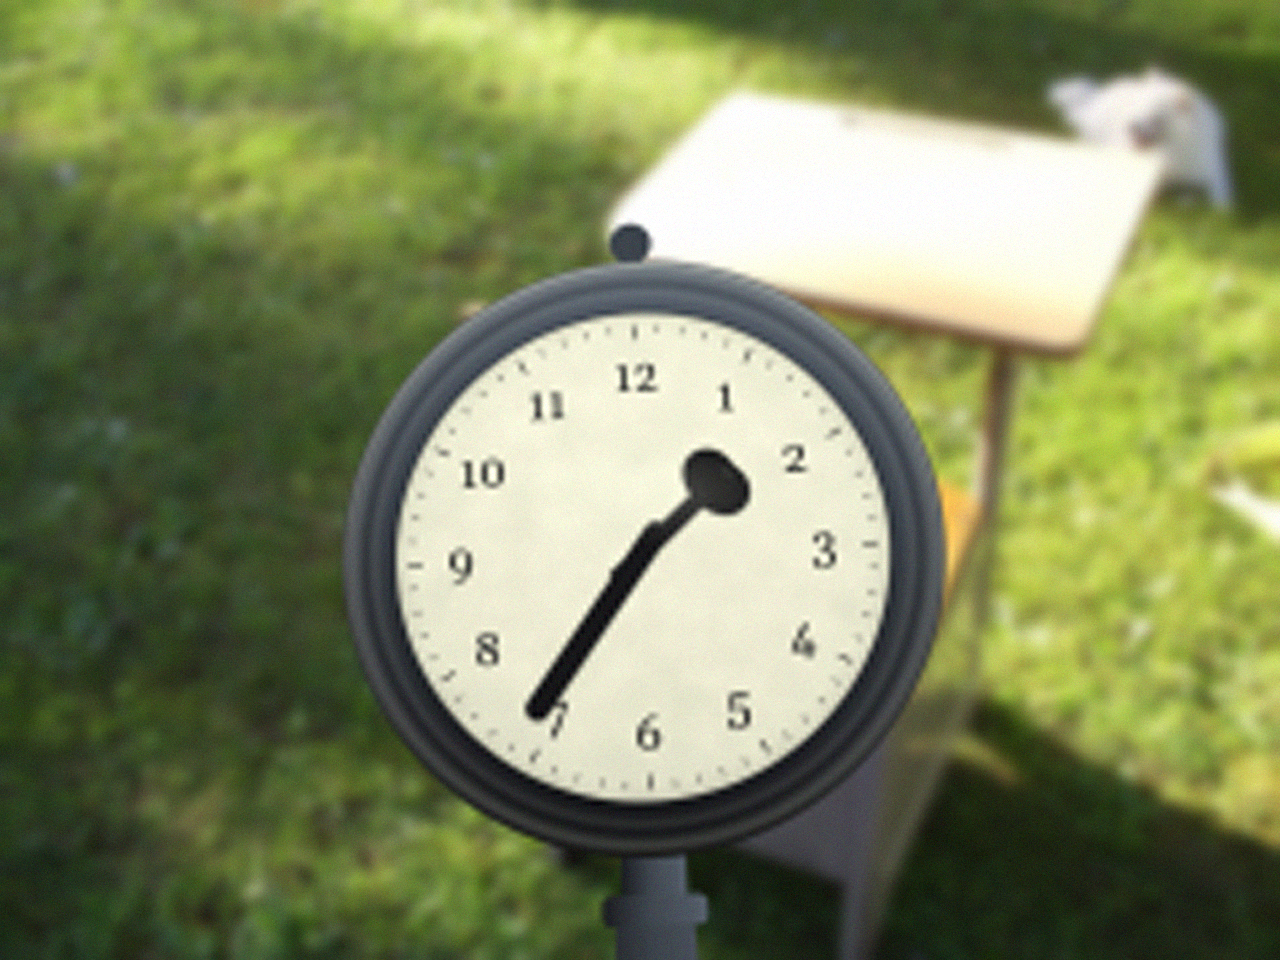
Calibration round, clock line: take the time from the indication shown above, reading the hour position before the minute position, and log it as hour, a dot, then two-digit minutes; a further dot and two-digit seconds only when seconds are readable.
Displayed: 1.36
